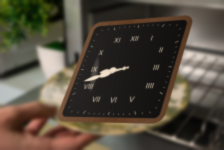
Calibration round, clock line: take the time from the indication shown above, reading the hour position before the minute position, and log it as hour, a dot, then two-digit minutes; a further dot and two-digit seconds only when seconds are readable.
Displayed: 8.42
